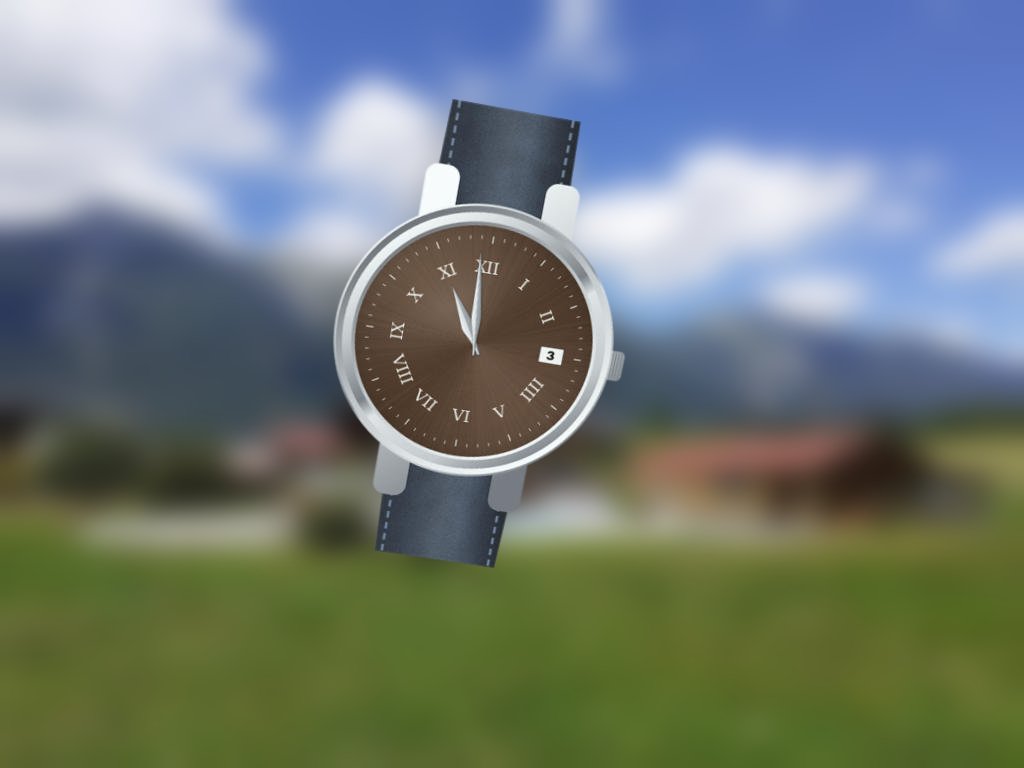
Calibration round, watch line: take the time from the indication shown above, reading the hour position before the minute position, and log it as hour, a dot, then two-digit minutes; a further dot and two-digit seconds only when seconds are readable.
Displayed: 10.59
